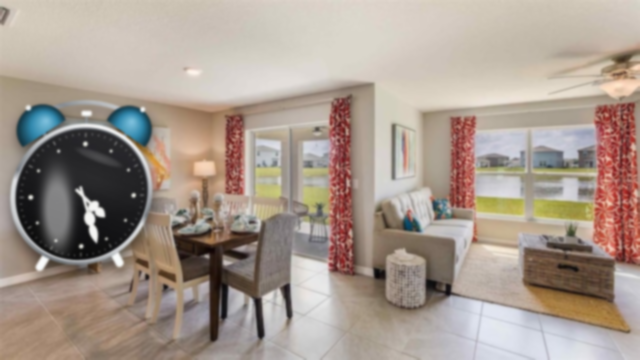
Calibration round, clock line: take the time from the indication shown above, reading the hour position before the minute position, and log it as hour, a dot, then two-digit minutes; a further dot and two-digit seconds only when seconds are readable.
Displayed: 4.27
